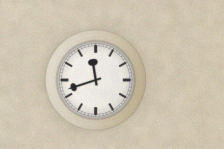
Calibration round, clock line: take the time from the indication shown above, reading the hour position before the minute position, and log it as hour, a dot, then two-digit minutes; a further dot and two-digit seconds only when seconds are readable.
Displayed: 11.42
